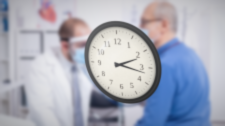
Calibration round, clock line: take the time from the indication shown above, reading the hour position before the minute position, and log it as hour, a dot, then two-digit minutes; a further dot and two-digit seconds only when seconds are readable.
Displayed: 2.17
